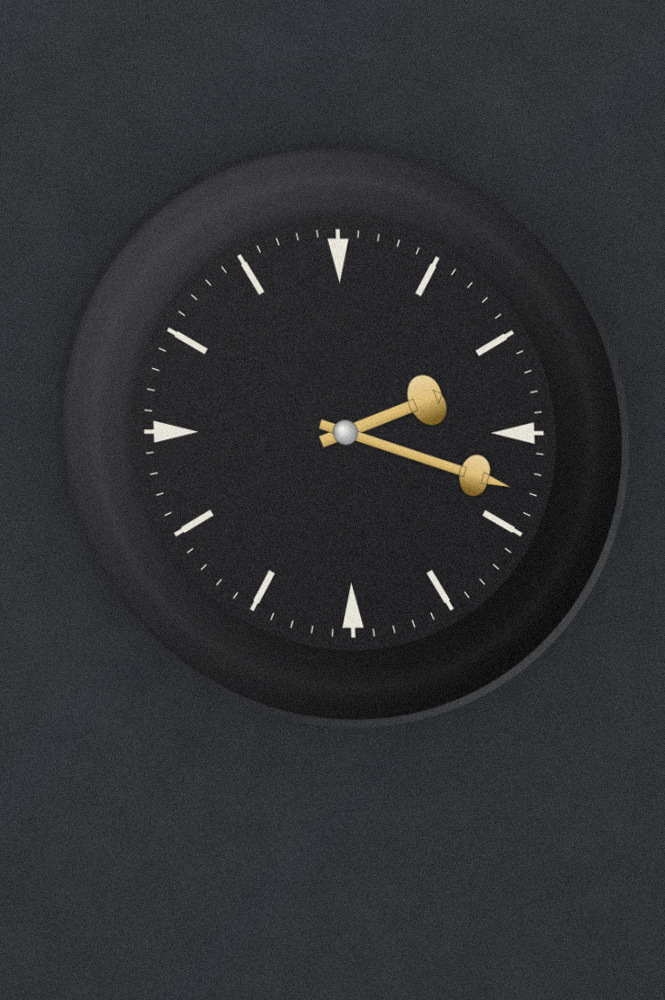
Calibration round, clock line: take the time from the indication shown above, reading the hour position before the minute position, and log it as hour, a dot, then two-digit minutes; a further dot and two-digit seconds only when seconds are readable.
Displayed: 2.18
